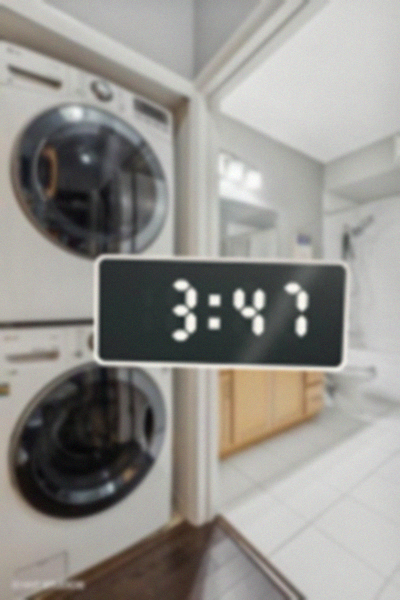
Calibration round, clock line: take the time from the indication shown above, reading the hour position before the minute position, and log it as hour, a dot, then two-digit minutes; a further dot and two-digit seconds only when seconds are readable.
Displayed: 3.47
